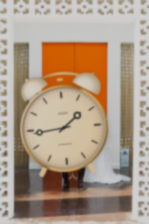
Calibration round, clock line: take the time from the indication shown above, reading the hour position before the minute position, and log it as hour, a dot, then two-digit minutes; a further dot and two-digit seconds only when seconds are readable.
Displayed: 1.44
